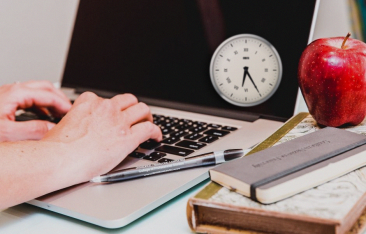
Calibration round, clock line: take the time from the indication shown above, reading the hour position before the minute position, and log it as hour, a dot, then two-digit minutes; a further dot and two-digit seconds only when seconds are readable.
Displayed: 6.25
